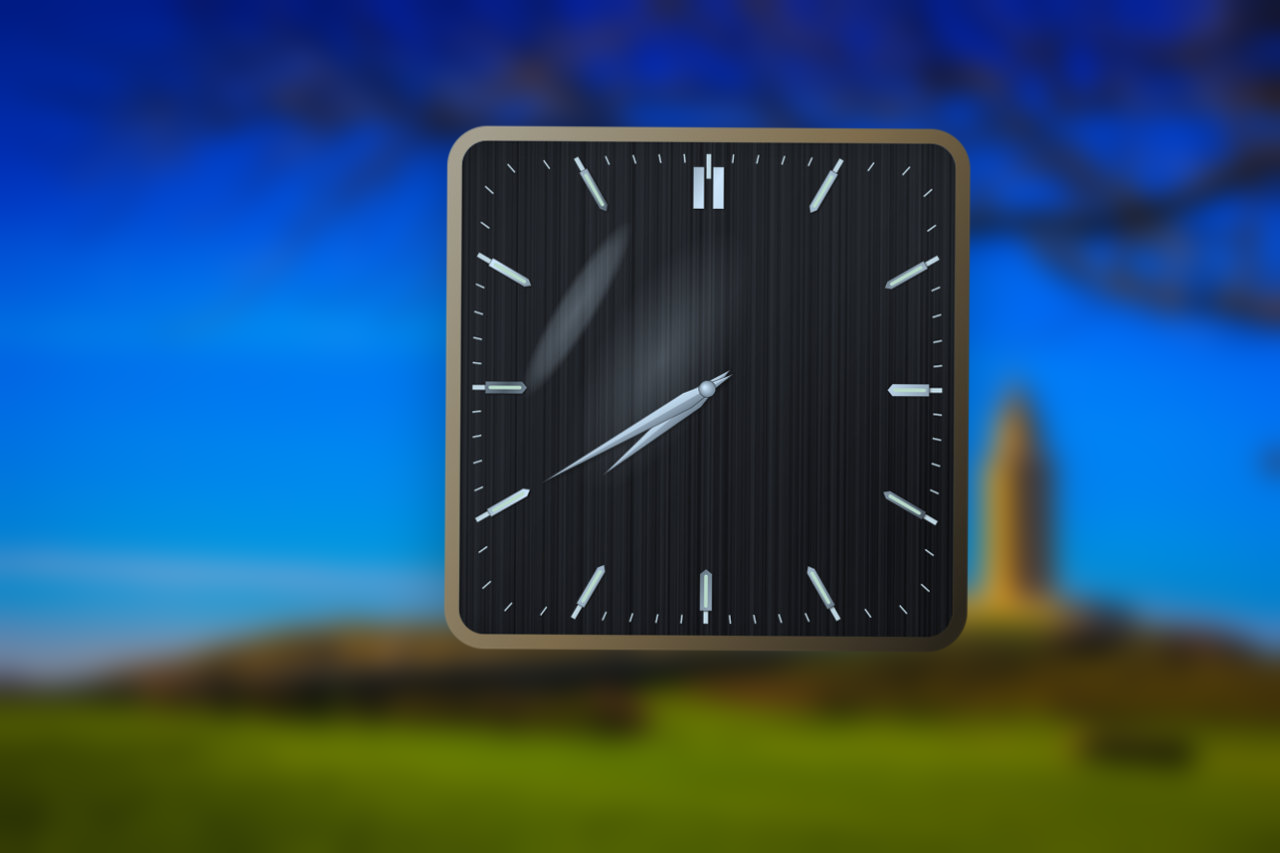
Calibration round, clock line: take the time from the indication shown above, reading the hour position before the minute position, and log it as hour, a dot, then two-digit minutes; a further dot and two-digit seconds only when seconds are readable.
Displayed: 7.40
